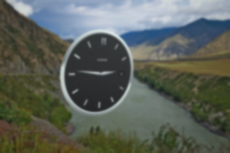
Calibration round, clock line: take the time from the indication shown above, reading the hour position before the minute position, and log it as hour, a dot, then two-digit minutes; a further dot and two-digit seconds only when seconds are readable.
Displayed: 2.46
